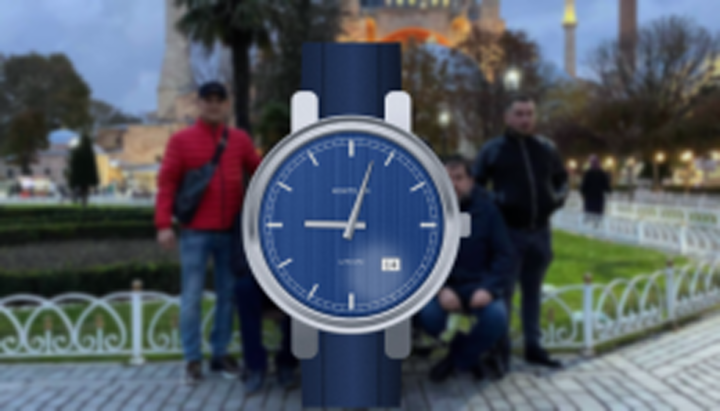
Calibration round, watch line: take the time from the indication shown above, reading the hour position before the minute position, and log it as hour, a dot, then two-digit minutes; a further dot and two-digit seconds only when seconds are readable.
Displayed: 9.03
